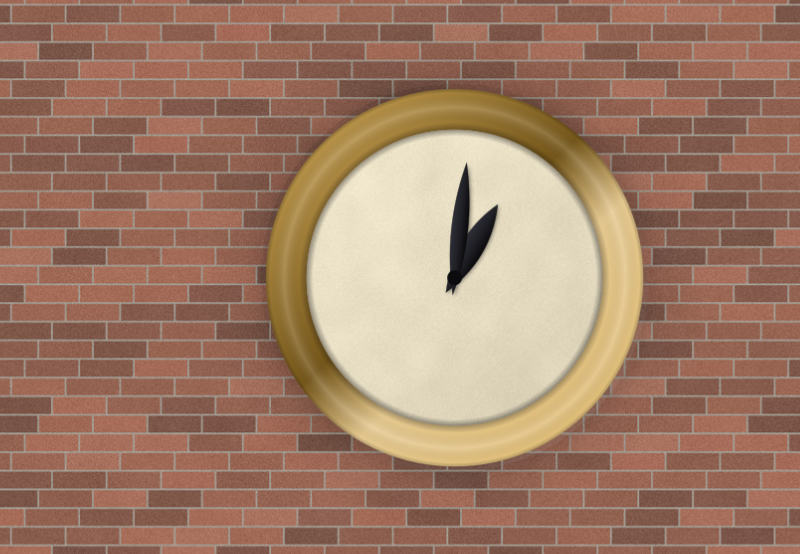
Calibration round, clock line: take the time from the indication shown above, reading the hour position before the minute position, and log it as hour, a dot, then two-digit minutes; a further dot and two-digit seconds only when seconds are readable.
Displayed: 1.01
